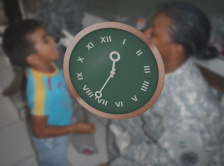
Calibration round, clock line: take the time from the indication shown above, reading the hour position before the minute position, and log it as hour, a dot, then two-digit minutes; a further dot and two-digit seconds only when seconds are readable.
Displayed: 12.37
